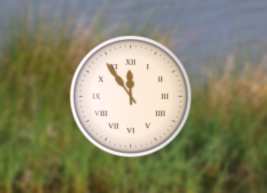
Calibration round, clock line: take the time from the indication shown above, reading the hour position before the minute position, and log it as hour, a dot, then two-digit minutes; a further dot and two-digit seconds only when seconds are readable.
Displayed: 11.54
